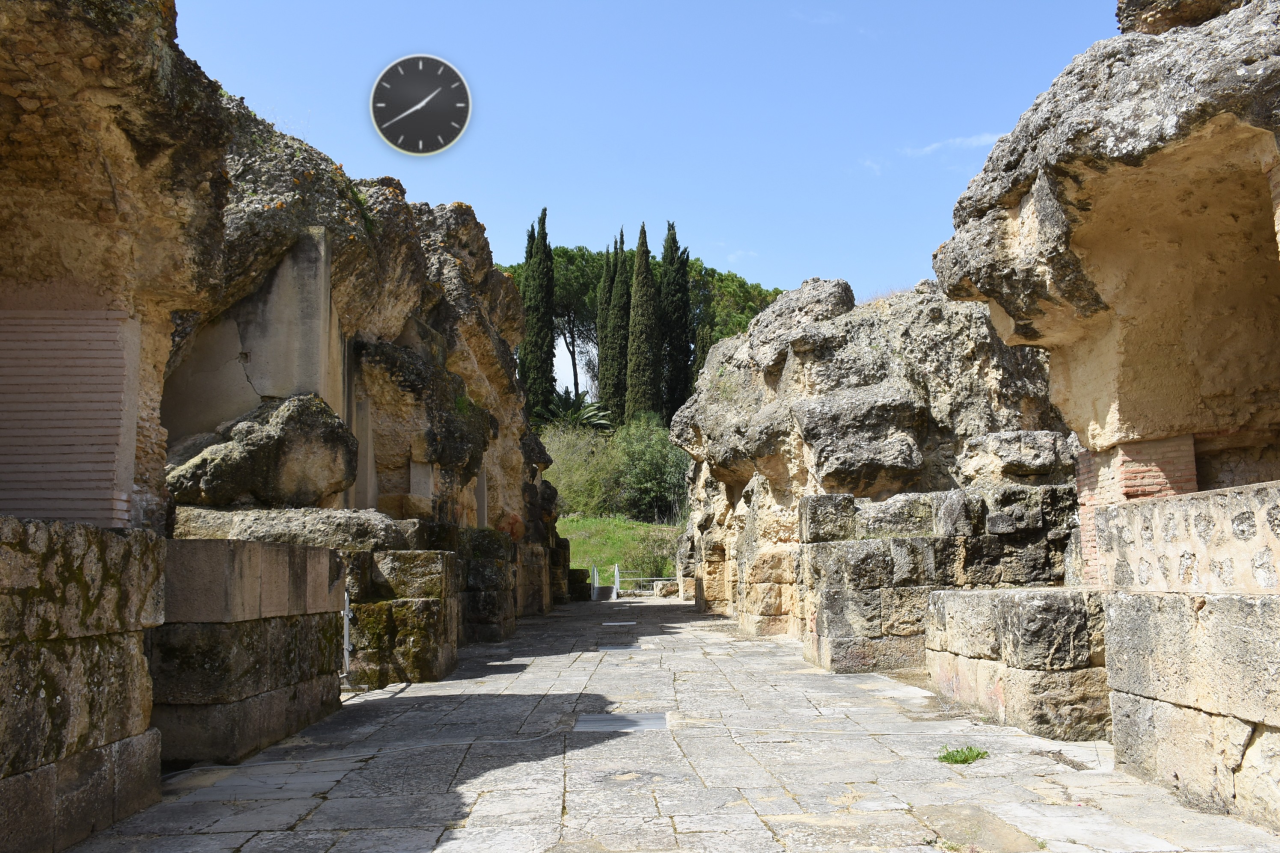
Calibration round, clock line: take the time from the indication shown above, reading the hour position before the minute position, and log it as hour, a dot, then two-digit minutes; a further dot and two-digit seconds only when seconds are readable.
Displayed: 1.40
